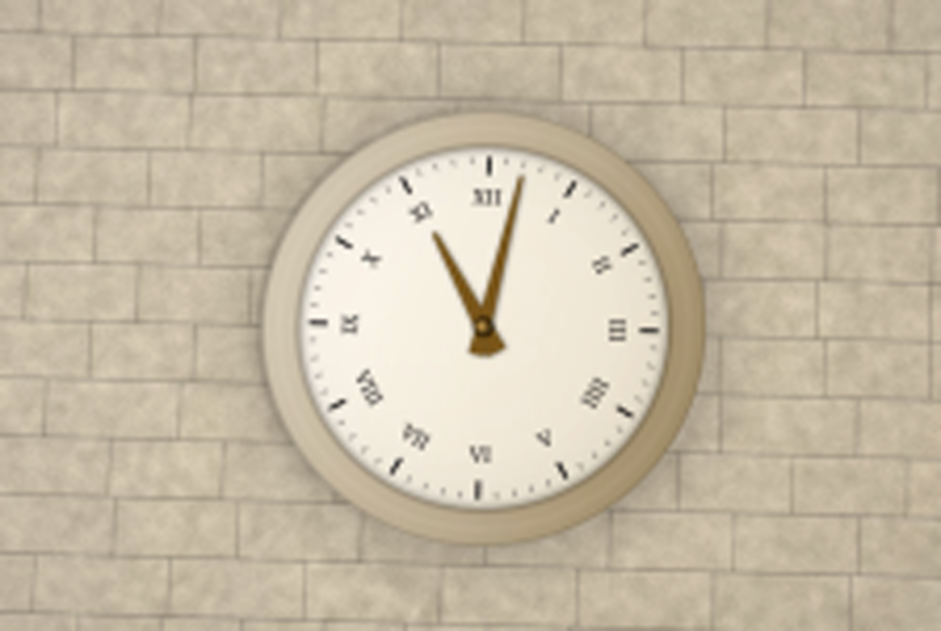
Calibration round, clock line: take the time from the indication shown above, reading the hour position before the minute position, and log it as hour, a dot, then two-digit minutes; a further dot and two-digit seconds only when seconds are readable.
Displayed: 11.02
